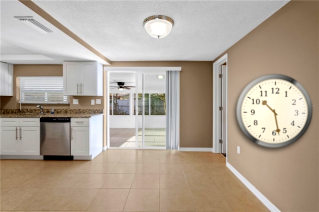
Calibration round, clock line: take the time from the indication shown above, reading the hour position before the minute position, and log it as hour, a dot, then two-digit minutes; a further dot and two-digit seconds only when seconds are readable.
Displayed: 10.28
